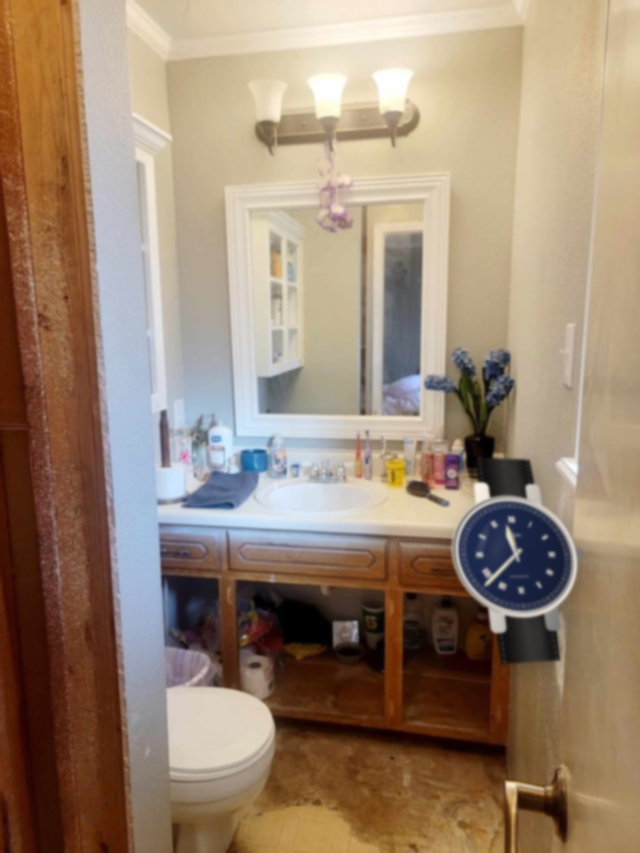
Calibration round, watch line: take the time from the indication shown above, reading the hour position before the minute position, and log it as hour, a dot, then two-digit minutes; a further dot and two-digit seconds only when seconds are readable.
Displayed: 11.38
